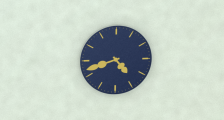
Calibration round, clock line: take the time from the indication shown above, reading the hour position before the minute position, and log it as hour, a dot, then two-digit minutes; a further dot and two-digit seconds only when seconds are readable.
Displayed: 4.42
